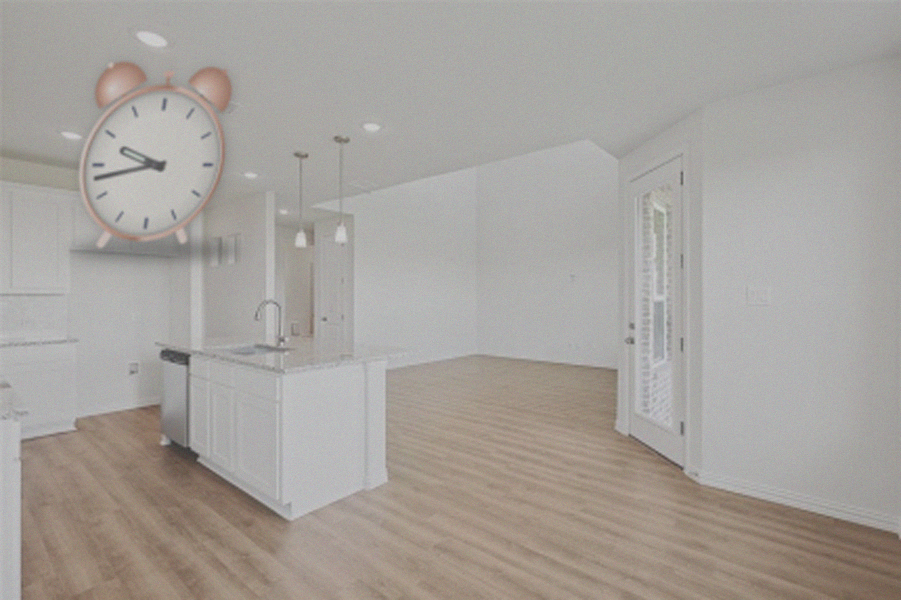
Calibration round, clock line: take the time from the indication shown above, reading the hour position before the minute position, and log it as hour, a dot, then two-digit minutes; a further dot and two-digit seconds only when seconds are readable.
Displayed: 9.43
